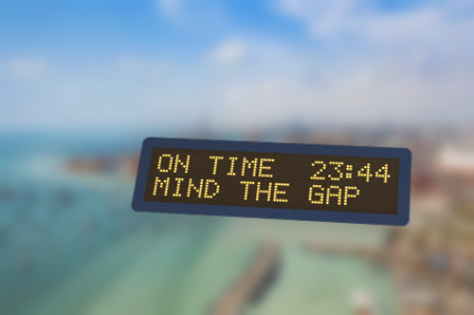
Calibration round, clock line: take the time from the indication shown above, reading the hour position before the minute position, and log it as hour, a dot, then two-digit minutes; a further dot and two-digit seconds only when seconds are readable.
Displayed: 23.44
